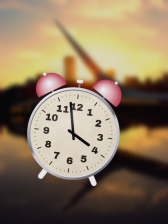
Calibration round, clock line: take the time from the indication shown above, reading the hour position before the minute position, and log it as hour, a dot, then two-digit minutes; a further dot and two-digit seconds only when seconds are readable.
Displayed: 3.58
